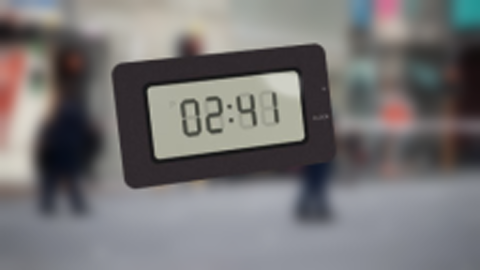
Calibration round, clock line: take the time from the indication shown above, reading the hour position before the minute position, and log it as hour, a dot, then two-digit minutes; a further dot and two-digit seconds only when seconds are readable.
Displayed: 2.41
